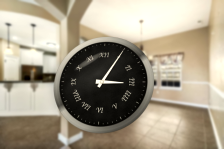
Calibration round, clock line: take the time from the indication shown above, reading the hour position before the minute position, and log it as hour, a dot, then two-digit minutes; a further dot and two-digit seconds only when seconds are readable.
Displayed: 3.05
